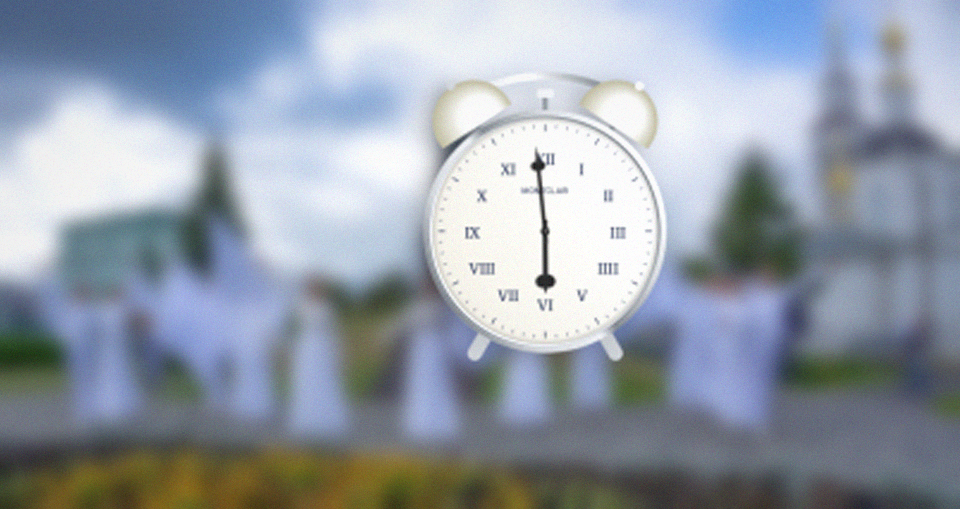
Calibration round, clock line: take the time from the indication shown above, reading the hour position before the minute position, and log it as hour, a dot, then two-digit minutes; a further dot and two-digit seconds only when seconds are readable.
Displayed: 5.59
